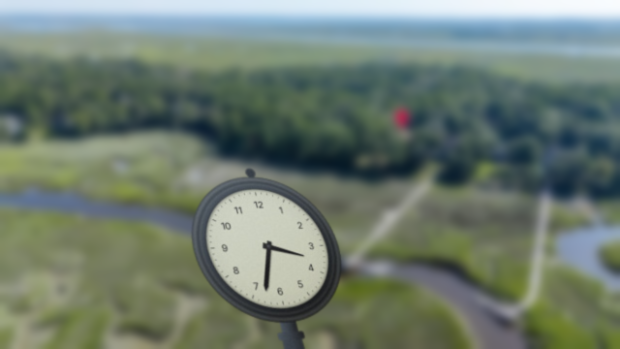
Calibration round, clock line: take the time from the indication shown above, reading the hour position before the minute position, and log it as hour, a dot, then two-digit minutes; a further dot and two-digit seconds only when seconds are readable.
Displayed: 3.33
